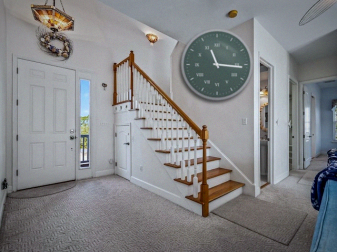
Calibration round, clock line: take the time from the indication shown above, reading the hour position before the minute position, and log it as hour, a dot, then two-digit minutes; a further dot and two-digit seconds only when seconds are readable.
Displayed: 11.16
